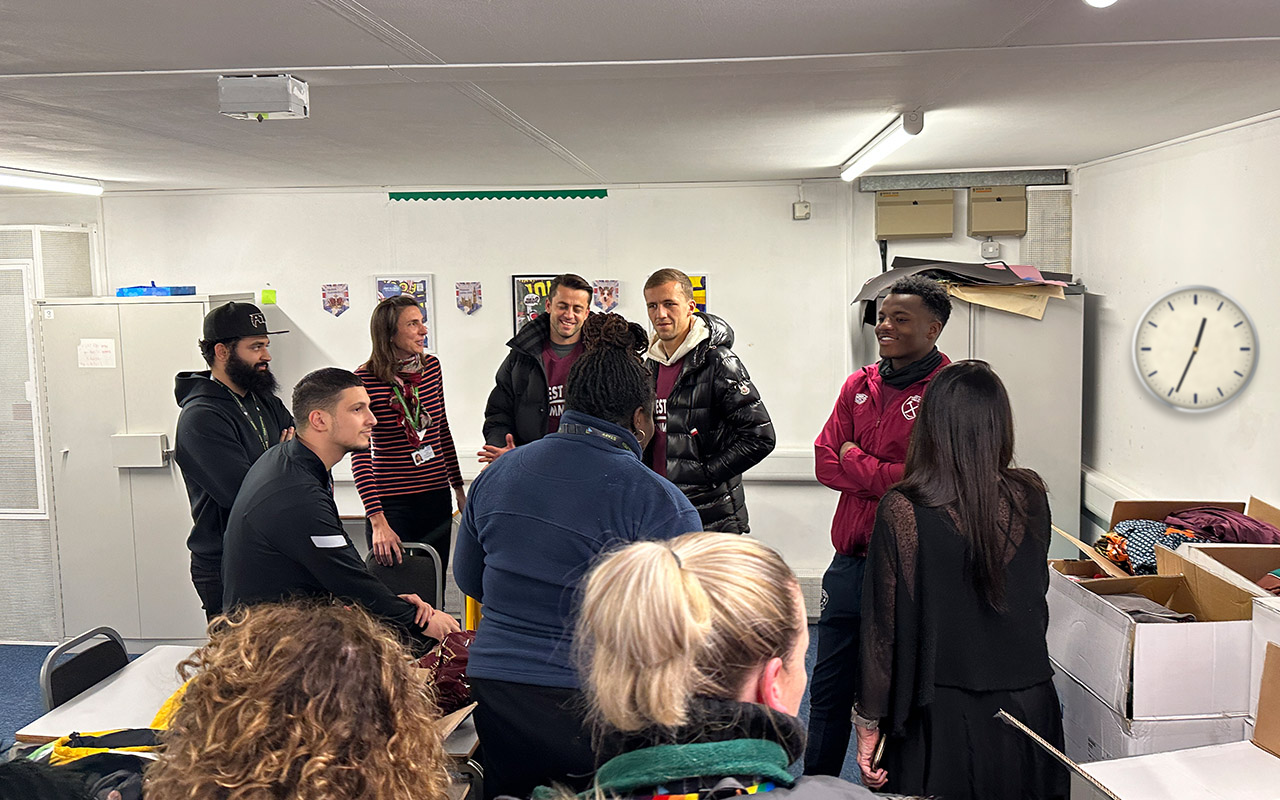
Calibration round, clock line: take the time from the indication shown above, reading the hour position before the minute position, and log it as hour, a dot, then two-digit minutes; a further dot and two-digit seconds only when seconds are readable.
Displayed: 12.34
